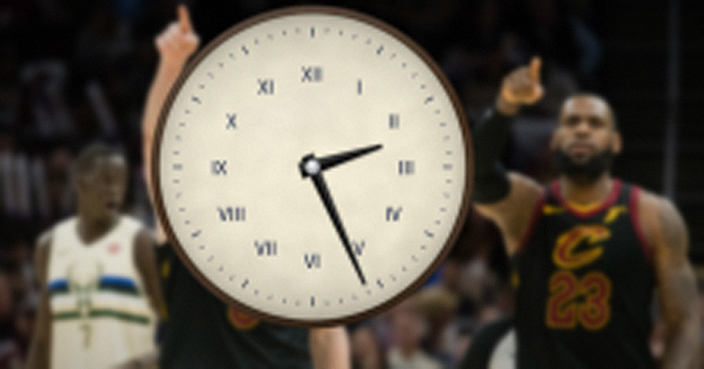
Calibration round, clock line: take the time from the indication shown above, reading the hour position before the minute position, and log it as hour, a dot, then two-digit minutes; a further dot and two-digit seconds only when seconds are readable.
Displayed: 2.26
